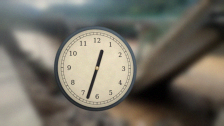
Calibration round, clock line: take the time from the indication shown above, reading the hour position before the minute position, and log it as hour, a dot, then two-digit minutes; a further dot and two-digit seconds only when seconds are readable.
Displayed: 12.33
